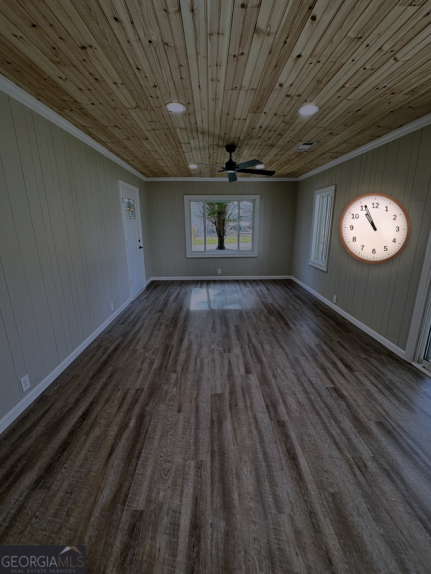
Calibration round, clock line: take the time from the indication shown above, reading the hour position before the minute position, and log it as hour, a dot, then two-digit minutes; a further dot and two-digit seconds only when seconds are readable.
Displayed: 10.56
